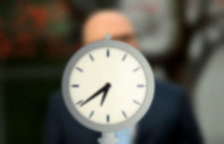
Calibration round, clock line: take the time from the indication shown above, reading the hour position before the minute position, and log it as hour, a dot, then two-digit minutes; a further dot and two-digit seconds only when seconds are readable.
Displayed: 6.39
